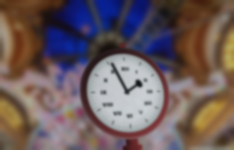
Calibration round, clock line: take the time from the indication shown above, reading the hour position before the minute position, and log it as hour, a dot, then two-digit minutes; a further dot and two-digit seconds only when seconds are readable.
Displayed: 1.56
